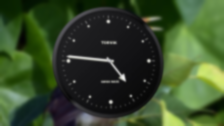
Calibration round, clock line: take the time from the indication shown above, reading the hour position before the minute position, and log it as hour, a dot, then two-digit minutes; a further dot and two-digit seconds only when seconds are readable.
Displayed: 4.46
